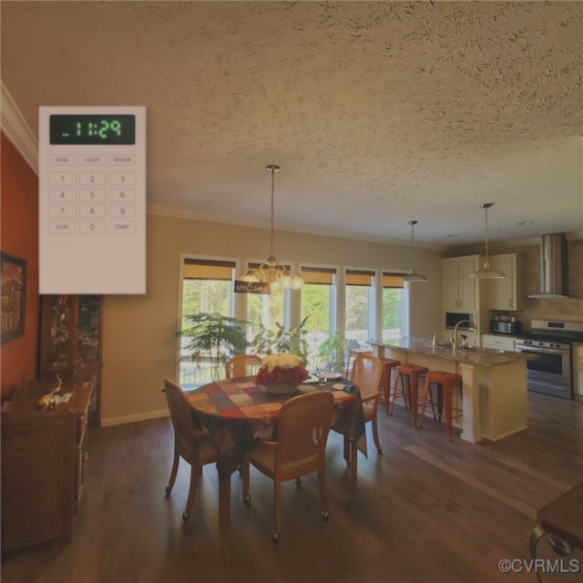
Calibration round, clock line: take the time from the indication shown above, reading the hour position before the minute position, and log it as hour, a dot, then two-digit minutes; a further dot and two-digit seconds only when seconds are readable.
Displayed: 11.29
